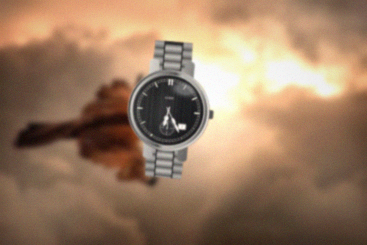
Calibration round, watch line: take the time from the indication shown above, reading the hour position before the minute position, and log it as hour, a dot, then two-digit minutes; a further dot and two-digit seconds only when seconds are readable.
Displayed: 6.25
